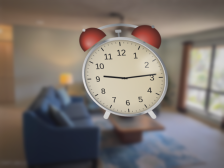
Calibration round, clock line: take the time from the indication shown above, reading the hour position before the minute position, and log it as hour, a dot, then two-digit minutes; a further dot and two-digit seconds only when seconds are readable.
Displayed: 9.14
